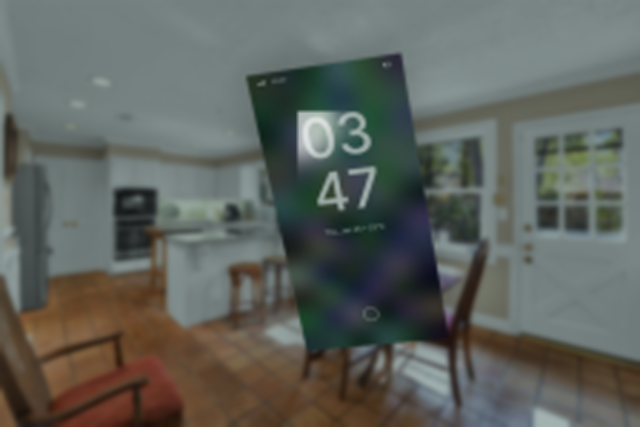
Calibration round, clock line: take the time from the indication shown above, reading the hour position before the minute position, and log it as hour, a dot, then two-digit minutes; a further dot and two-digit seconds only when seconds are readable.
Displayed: 3.47
